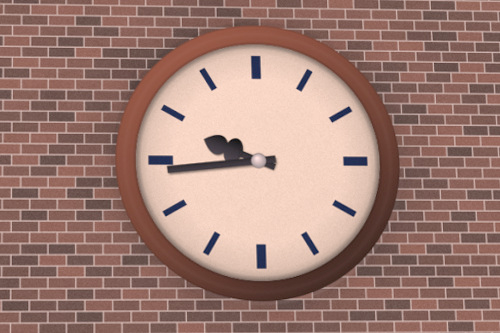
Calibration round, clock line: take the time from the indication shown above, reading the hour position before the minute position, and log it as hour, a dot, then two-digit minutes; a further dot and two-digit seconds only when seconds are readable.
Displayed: 9.44
